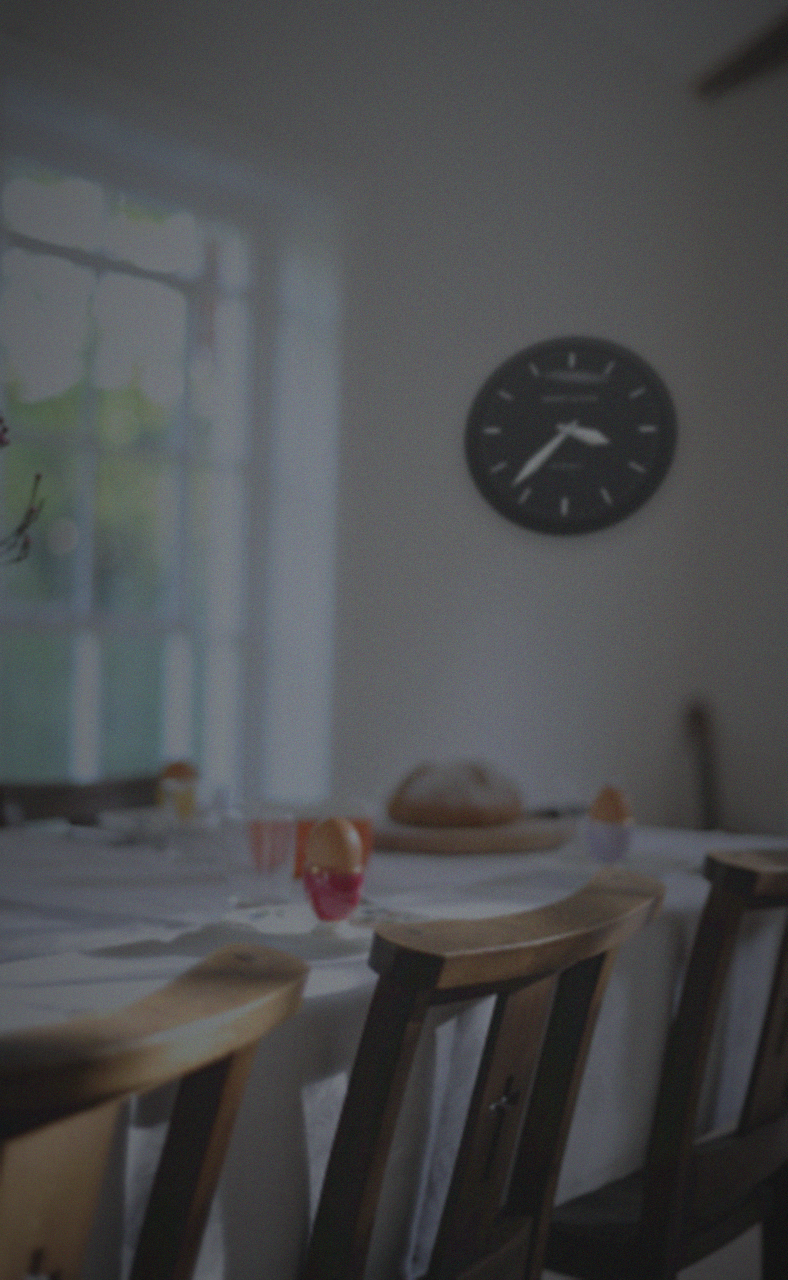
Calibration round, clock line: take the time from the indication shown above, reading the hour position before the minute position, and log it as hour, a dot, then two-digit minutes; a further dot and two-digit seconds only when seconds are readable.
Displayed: 3.37
